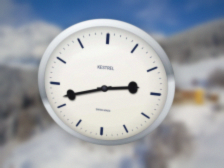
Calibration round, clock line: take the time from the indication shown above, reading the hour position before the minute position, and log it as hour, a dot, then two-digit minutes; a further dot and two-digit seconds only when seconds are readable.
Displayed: 2.42
